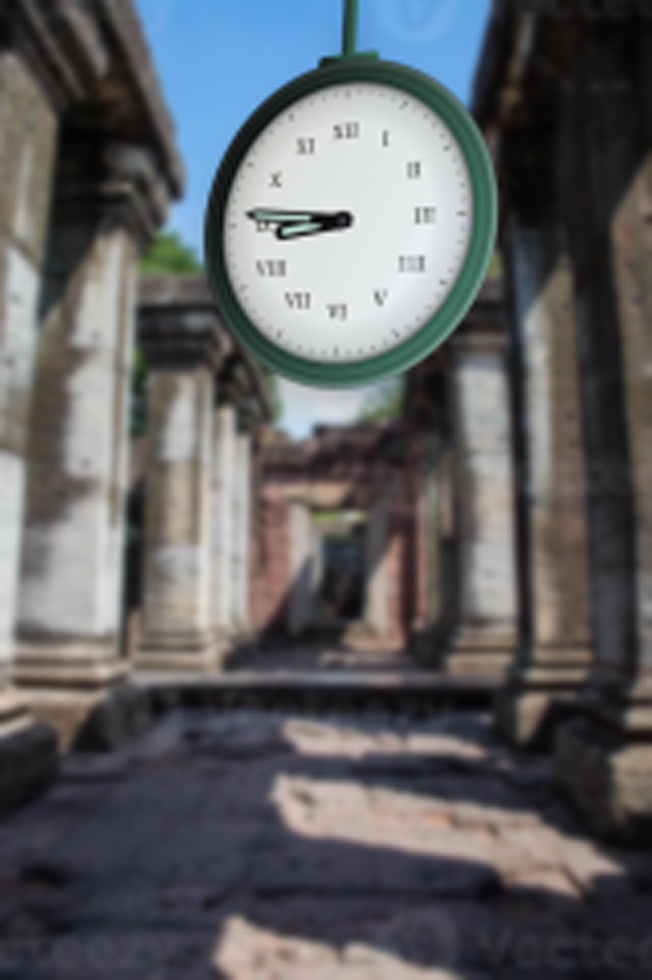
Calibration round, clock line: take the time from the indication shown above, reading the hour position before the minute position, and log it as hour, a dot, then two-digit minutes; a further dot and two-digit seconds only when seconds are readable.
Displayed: 8.46
